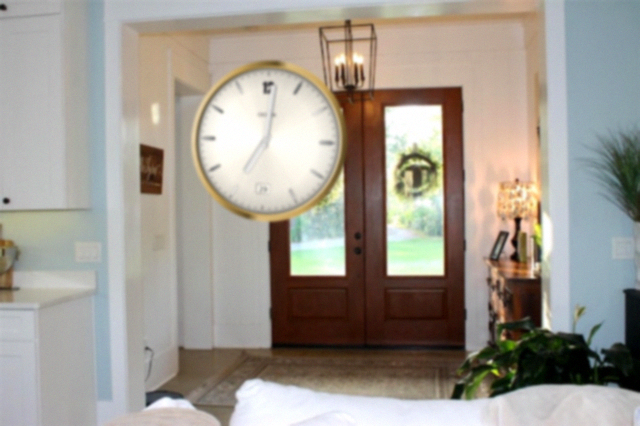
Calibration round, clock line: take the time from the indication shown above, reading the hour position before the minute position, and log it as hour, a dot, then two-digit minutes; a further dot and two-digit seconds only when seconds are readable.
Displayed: 7.01
